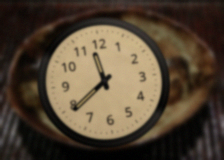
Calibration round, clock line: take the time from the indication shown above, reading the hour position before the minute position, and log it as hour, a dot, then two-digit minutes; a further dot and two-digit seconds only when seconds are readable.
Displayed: 11.39
